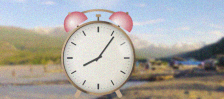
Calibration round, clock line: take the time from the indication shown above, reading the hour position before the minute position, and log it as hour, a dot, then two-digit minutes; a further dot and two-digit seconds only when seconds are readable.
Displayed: 8.06
